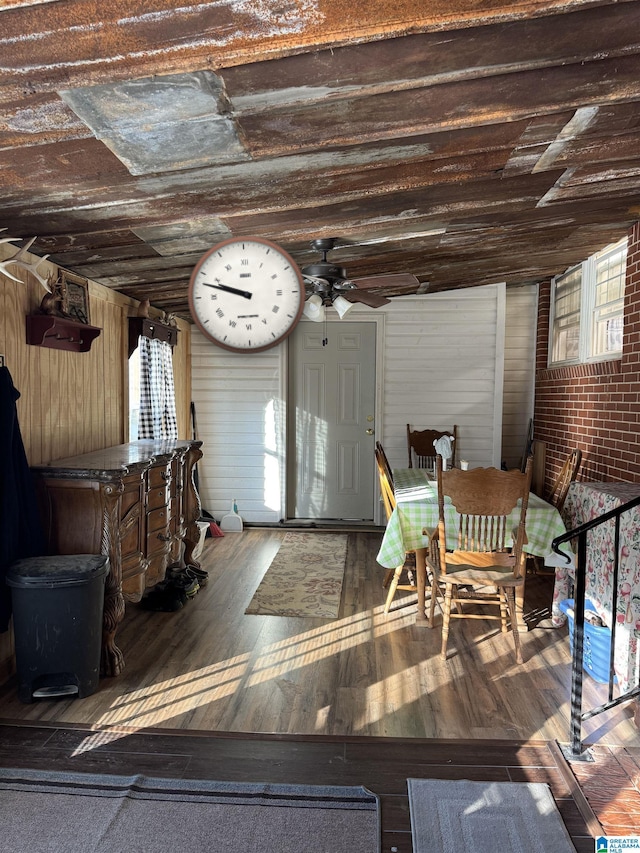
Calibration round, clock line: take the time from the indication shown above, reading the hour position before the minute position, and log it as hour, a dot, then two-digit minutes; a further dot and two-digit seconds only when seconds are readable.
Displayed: 9.48
